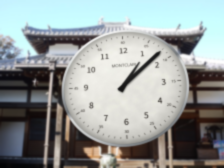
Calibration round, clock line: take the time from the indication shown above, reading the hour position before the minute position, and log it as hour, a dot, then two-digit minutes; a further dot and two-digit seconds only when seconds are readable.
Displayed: 1.08
